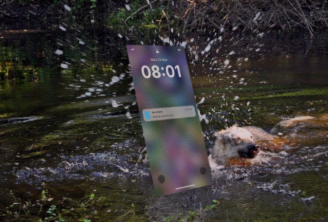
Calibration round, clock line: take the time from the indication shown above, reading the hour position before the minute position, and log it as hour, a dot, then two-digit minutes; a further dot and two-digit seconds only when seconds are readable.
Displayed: 8.01
